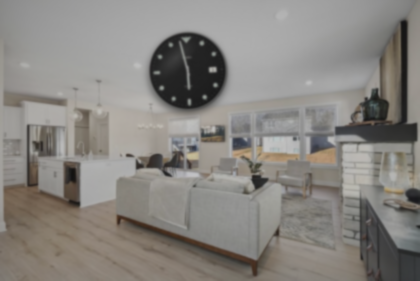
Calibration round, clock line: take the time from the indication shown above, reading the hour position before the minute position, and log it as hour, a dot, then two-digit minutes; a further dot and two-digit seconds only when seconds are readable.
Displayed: 5.58
